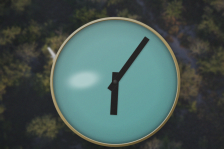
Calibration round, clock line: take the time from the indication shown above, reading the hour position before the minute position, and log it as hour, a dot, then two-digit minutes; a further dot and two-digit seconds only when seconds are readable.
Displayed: 6.06
